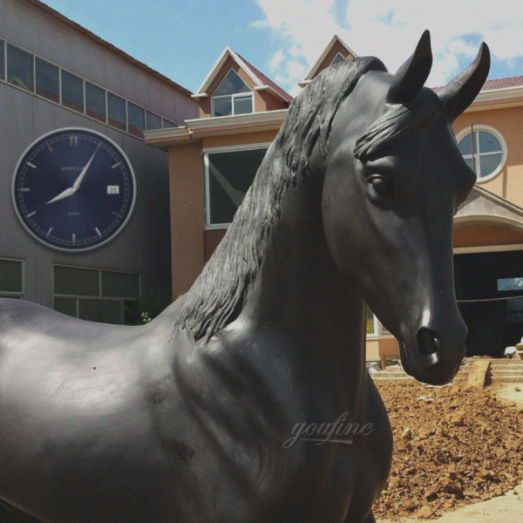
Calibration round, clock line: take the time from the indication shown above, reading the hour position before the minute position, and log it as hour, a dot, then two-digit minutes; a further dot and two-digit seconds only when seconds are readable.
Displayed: 8.05
